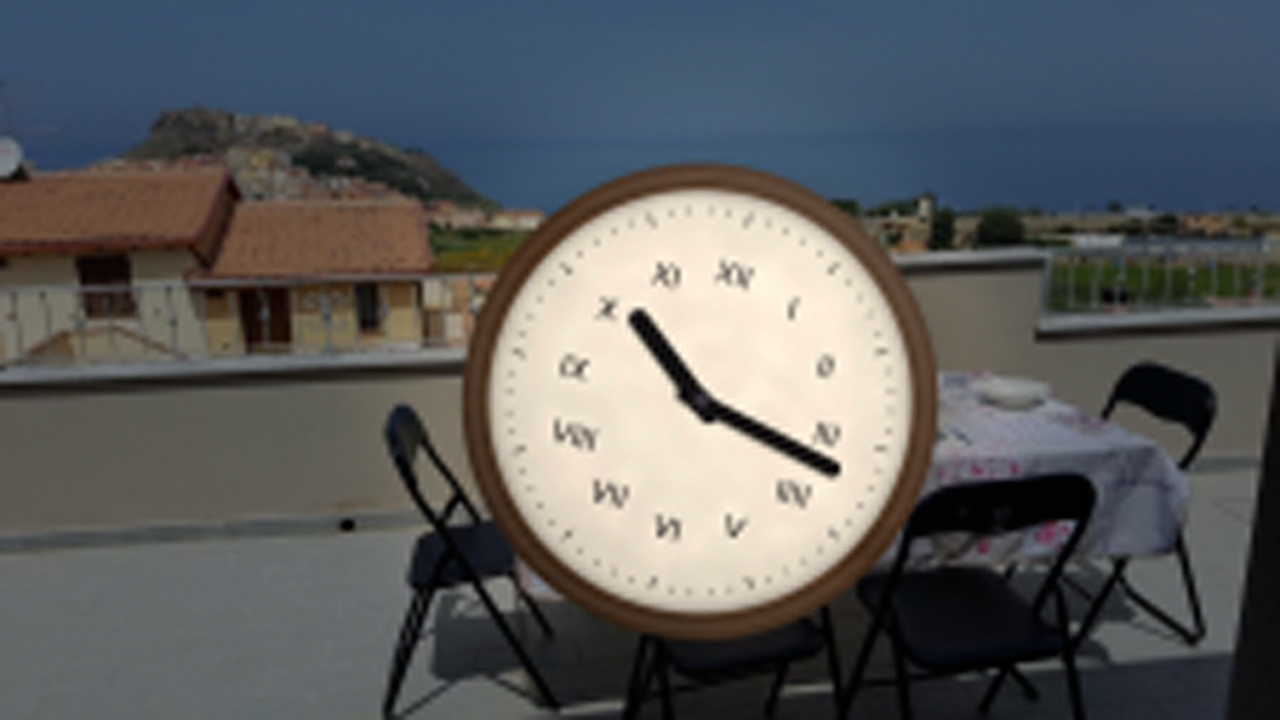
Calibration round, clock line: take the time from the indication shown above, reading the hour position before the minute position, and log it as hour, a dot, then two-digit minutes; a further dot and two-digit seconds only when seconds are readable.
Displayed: 10.17
